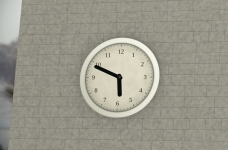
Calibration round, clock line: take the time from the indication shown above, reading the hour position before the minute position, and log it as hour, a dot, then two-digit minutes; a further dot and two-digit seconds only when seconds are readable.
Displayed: 5.49
